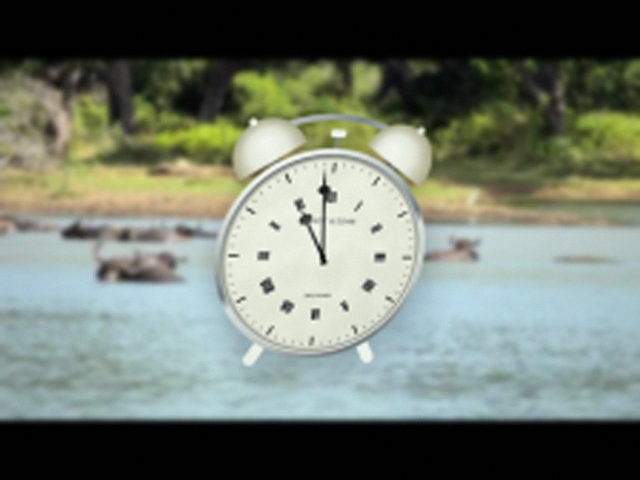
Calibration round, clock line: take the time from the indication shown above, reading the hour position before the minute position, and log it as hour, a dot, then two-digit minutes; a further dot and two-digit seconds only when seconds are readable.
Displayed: 10.59
